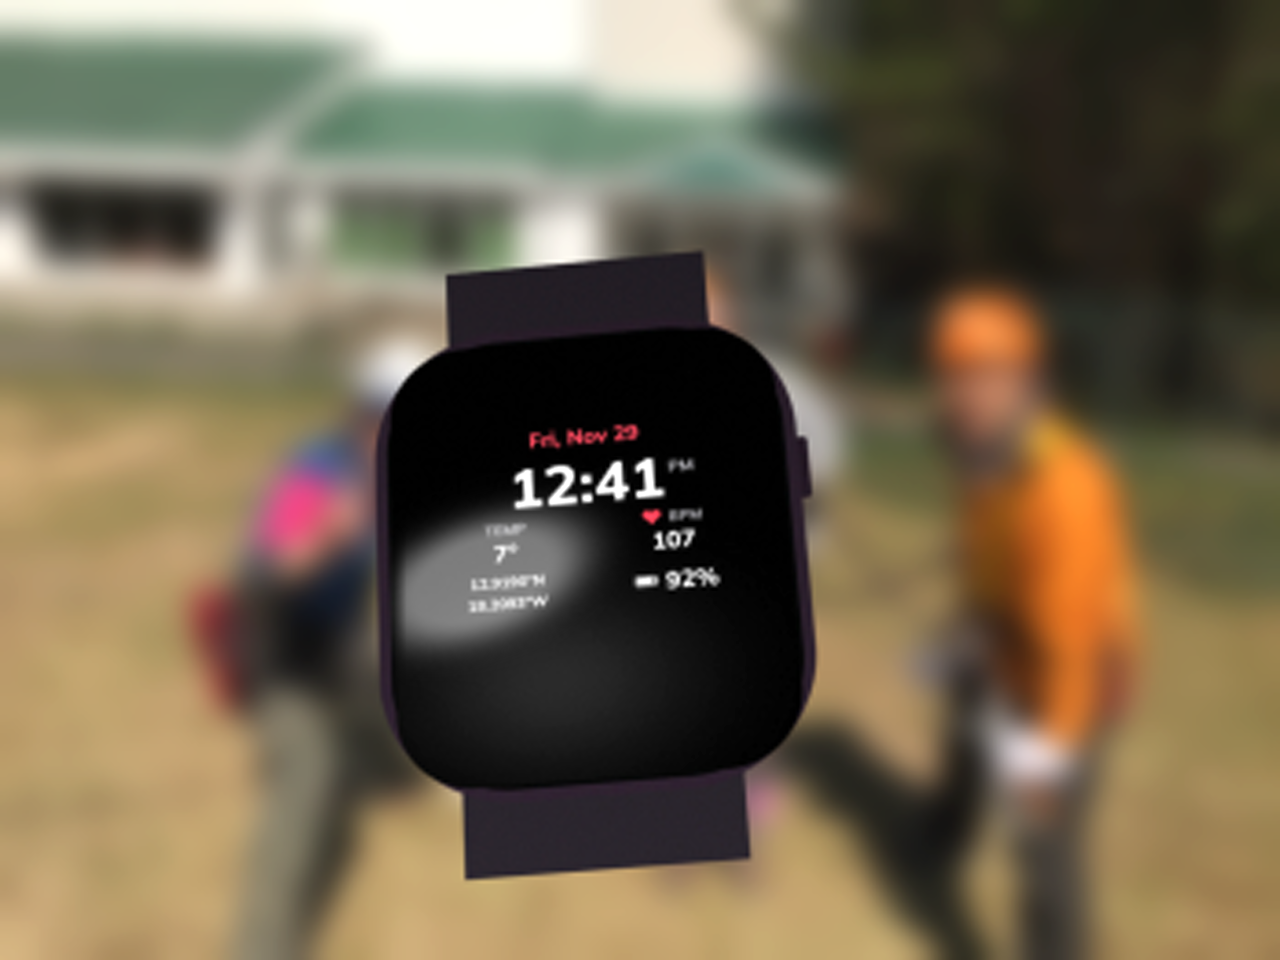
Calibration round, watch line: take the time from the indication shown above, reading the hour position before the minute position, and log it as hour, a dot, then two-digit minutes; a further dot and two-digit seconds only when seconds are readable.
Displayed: 12.41
